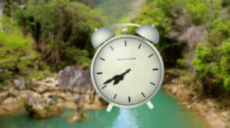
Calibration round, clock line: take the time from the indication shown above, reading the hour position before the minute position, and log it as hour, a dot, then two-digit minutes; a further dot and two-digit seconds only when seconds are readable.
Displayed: 7.41
